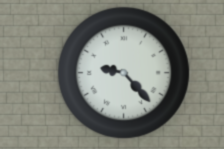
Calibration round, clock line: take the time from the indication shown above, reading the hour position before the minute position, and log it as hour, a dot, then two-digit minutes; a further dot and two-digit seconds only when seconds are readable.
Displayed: 9.23
